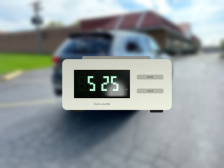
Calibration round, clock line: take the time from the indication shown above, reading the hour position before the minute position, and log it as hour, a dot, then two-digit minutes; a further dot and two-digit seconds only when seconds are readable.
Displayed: 5.25
